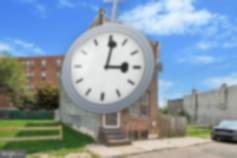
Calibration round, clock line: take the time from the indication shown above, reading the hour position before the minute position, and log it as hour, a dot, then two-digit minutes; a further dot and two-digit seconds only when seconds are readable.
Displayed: 3.01
